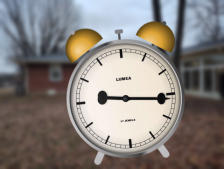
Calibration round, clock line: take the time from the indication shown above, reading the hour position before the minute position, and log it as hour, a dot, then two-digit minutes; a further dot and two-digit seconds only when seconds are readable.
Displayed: 9.16
